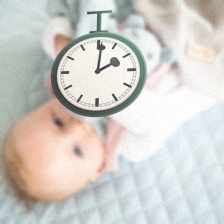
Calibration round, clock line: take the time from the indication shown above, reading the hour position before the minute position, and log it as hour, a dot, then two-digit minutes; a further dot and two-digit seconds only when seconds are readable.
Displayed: 2.01
